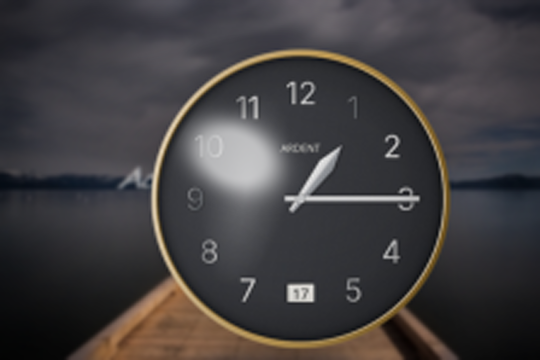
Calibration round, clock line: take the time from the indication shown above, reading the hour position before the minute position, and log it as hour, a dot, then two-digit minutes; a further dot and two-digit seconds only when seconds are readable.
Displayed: 1.15
